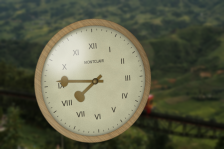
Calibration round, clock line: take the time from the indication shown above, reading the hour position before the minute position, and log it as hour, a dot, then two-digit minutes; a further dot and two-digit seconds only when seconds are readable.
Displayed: 7.46
